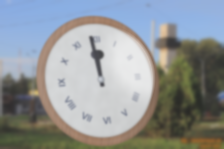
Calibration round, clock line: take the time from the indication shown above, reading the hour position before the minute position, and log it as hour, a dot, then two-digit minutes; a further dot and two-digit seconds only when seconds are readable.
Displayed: 11.59
